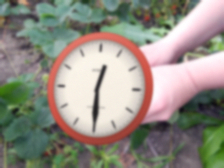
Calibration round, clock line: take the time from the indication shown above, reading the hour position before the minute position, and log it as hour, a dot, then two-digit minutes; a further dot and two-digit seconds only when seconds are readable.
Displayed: 12.30
